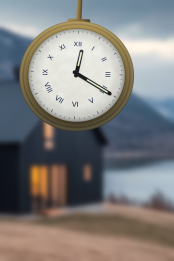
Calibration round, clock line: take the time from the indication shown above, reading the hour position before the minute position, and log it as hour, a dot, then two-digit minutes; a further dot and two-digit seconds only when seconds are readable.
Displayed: 12.20
